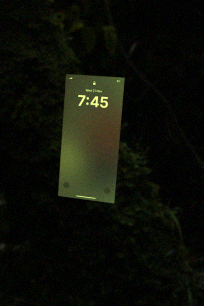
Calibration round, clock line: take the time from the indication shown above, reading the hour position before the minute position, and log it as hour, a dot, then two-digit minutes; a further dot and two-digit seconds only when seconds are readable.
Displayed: 7.45
